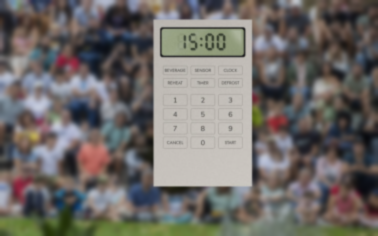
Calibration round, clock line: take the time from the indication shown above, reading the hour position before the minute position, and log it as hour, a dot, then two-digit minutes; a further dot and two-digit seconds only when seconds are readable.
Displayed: 15.00
